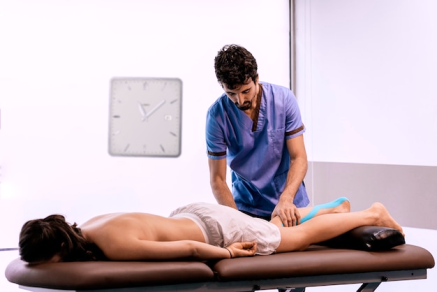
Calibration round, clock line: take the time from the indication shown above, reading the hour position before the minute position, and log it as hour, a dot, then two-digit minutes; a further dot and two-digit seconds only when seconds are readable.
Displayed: 11.08
